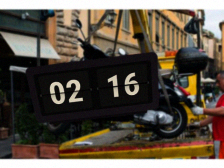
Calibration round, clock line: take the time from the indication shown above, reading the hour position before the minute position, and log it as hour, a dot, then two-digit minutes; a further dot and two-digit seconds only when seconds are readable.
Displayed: 2.16
